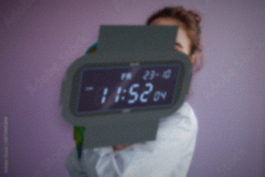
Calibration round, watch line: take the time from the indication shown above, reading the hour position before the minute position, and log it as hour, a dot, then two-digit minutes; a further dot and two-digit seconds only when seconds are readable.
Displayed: 11.52
